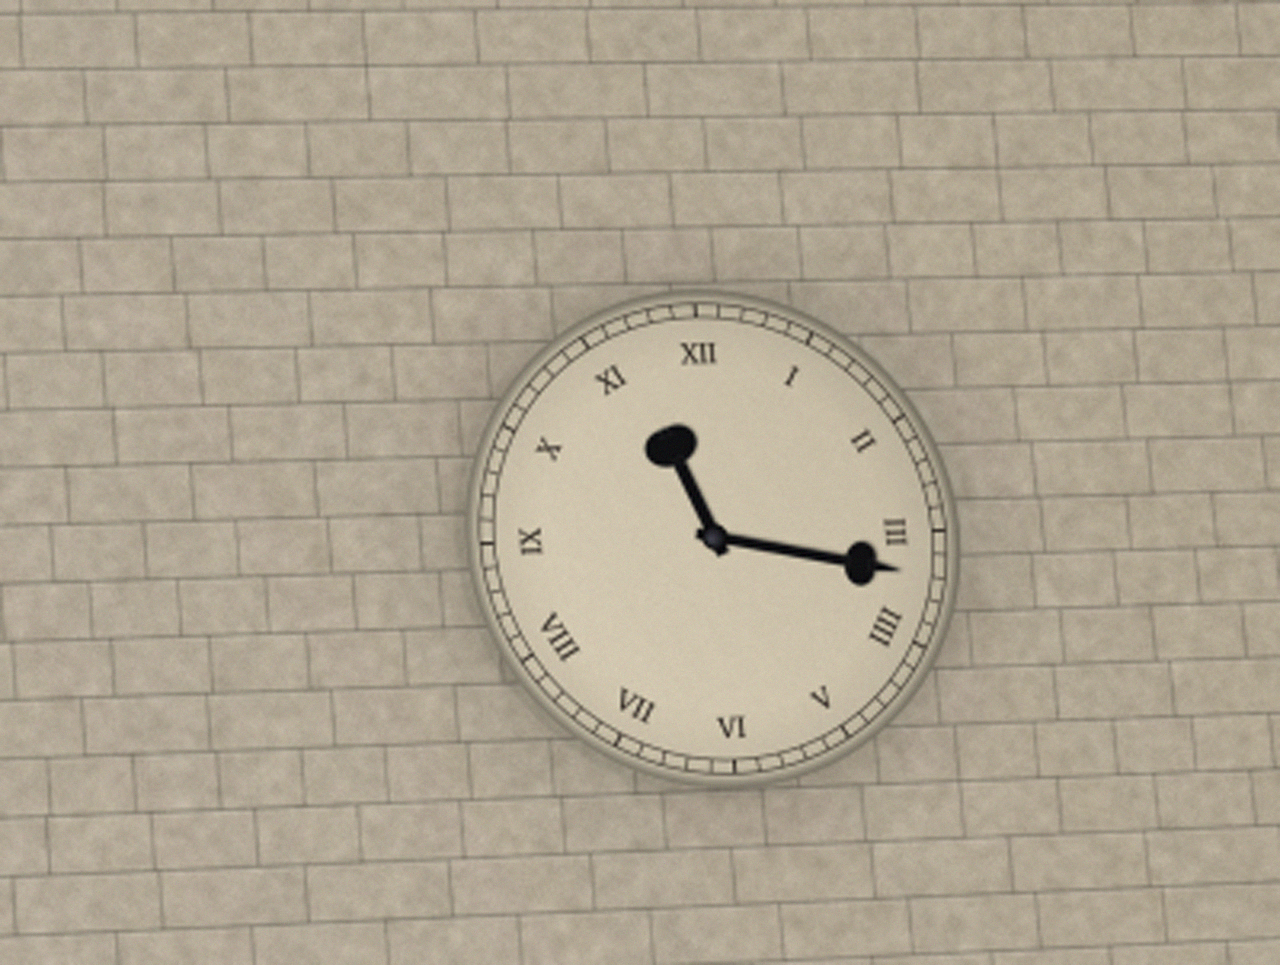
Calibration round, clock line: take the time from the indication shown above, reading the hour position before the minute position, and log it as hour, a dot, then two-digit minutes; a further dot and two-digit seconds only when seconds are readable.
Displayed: 11.17
